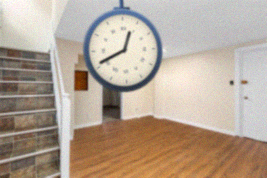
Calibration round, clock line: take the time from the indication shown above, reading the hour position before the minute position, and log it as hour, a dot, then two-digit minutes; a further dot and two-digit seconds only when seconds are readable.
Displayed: 12.41
